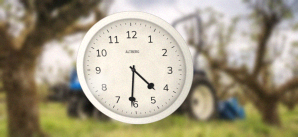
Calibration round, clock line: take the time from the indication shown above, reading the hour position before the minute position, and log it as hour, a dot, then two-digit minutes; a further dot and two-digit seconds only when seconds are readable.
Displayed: 4.31
